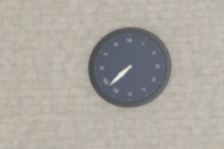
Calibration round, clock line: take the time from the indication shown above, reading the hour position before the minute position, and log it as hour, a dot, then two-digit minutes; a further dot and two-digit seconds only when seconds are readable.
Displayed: 7.38
